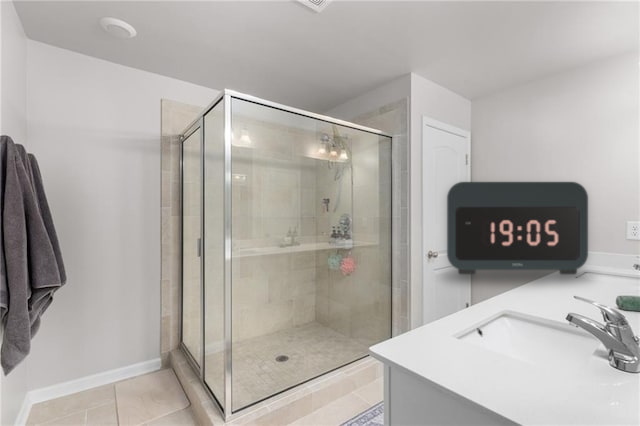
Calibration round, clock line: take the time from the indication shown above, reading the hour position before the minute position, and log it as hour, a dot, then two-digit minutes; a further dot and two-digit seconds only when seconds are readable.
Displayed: 19.05
